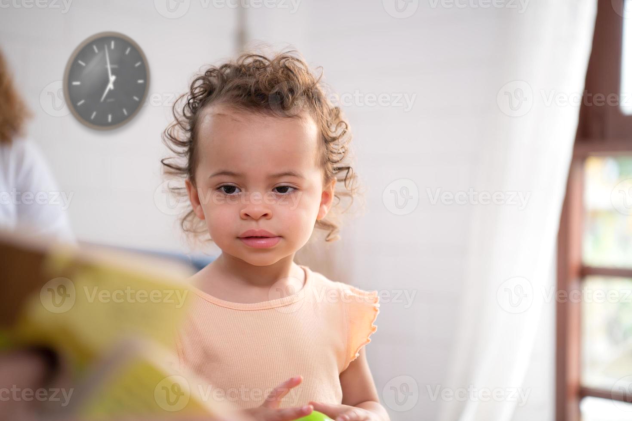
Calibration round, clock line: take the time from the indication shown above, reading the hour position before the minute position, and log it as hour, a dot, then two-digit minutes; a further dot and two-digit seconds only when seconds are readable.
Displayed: 6.58
